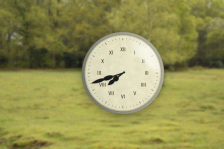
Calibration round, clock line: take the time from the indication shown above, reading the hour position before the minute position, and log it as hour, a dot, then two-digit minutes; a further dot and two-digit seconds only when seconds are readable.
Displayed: 7.42
